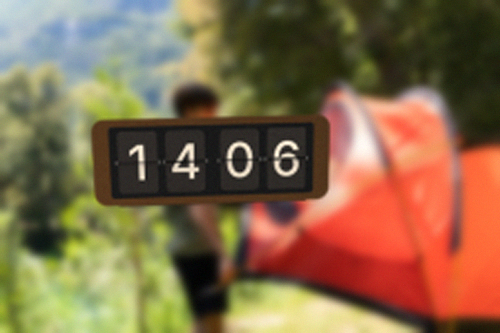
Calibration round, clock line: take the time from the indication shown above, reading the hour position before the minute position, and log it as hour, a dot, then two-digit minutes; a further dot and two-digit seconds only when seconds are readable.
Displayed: 14.06
